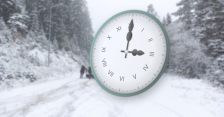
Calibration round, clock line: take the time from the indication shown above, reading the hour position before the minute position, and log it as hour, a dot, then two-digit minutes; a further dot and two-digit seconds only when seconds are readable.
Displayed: 3.00
